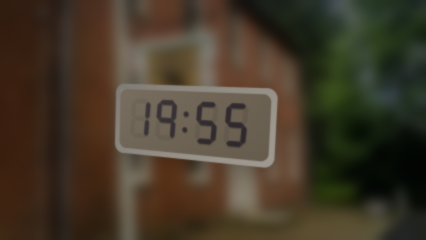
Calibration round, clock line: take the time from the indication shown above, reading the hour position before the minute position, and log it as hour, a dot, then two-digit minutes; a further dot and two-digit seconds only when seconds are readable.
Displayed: 19.55
